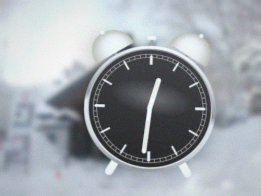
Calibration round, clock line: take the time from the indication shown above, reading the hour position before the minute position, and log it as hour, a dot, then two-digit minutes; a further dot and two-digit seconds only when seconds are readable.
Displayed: 12.31
